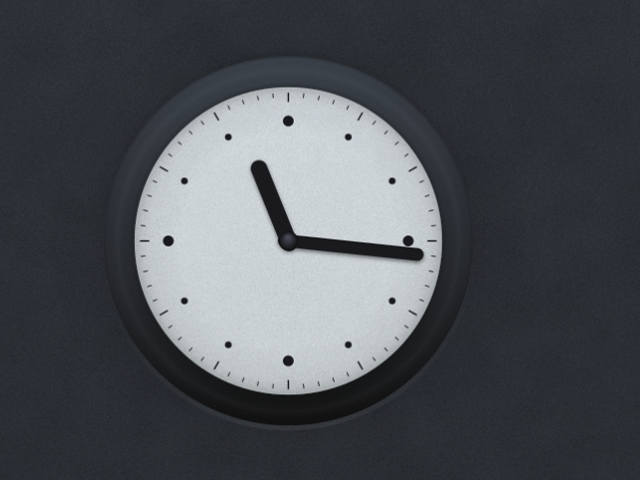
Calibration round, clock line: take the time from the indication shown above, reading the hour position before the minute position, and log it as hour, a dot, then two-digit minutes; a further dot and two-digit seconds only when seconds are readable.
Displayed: 11.16
